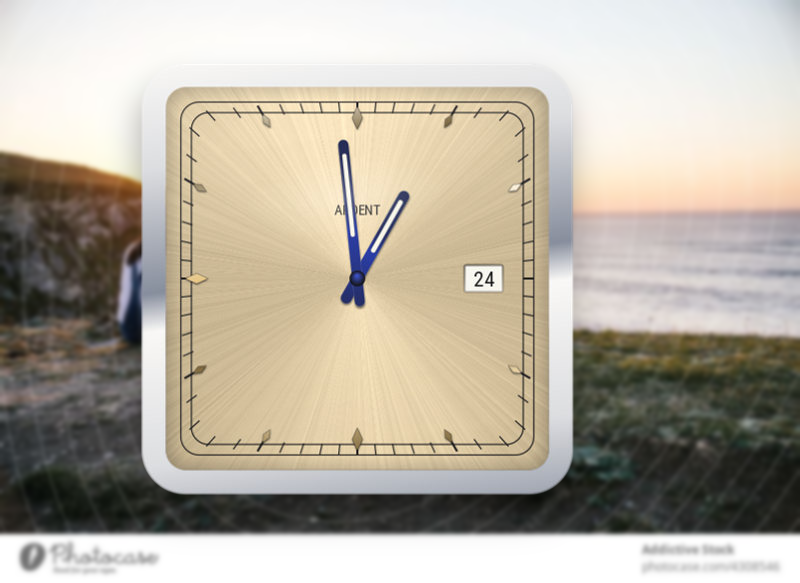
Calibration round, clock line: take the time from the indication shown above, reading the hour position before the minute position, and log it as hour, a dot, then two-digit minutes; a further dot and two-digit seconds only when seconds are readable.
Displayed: 12.59
